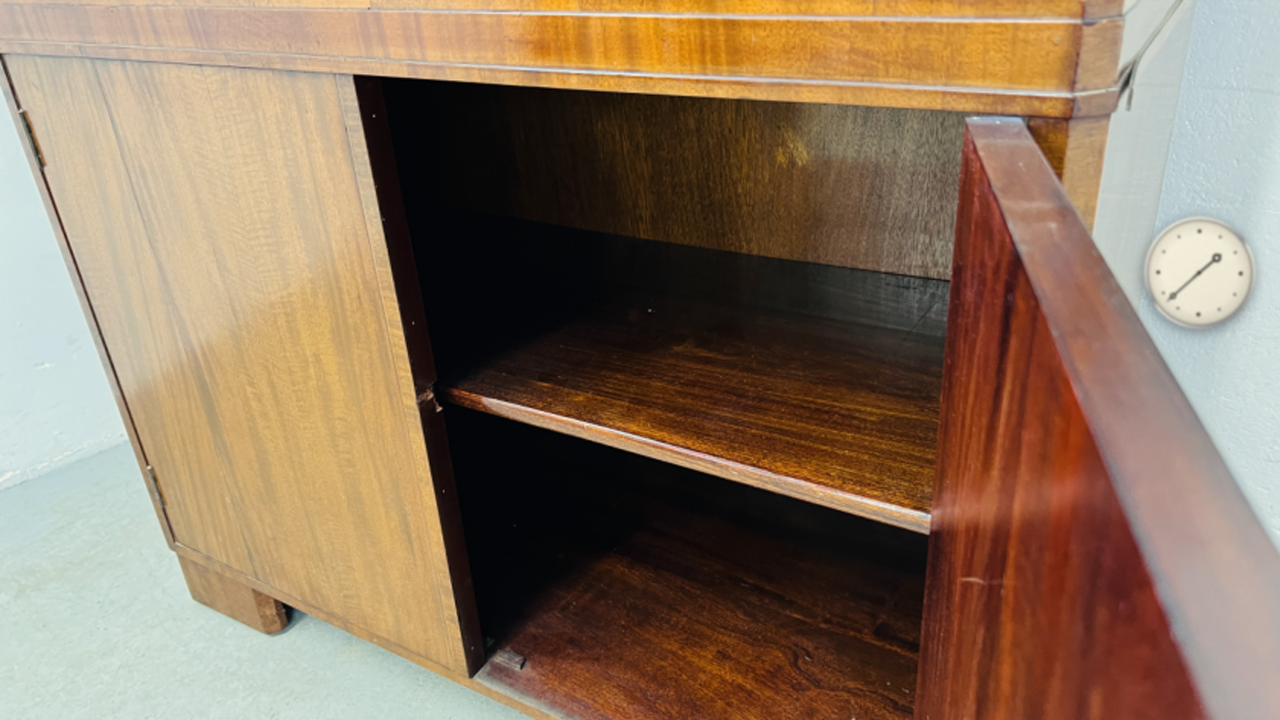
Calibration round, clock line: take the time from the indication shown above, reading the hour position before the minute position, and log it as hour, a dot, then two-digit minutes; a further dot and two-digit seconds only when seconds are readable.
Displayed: 1.38
